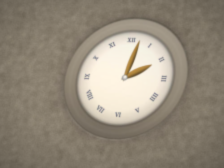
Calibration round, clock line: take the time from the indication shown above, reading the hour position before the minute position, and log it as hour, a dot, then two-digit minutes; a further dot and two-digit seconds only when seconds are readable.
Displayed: 2.02
